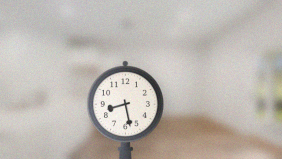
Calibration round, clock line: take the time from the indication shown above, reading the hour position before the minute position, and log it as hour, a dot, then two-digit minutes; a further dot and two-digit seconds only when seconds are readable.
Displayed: 8.28
